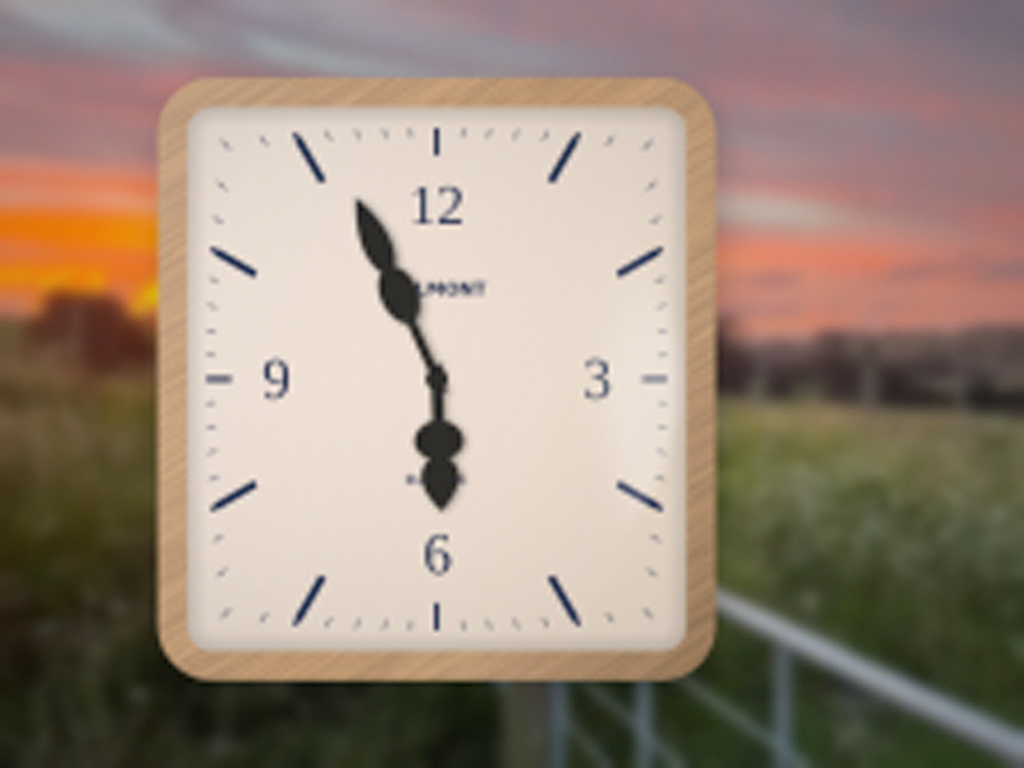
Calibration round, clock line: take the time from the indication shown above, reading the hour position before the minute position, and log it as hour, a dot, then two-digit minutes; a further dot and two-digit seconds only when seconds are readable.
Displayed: 5.56
